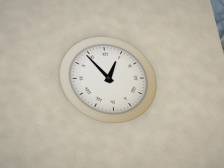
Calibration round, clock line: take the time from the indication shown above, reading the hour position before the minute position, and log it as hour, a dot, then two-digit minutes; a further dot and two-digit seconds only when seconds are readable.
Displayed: 12.54
